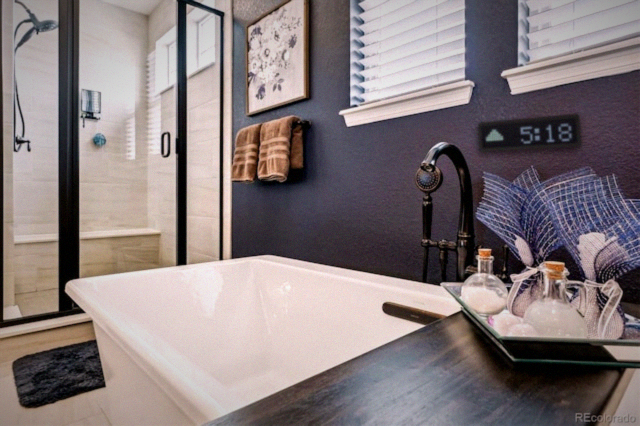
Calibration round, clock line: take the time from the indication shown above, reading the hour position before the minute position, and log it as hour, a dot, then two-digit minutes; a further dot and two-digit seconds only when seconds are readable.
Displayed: 5.18
